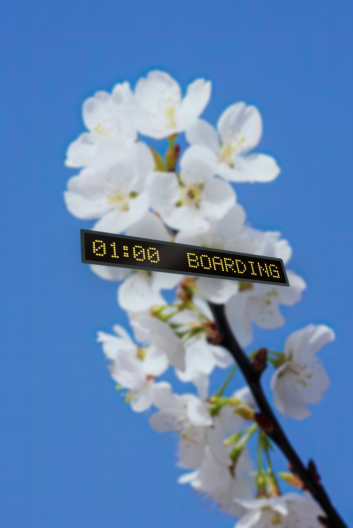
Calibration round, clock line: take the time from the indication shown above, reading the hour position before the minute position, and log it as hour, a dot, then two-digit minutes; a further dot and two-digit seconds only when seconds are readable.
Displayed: 1.00
